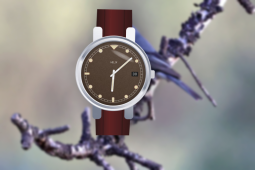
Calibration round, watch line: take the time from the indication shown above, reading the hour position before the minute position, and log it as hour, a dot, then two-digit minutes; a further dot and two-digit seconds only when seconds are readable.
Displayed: 6.08
